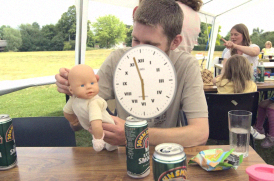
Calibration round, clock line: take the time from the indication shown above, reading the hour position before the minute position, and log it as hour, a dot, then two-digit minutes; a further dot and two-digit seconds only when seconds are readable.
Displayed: 5.57
